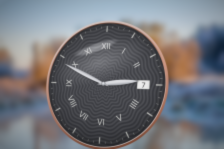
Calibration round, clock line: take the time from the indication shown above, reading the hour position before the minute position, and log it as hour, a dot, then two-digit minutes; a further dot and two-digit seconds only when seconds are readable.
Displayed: 2.49
